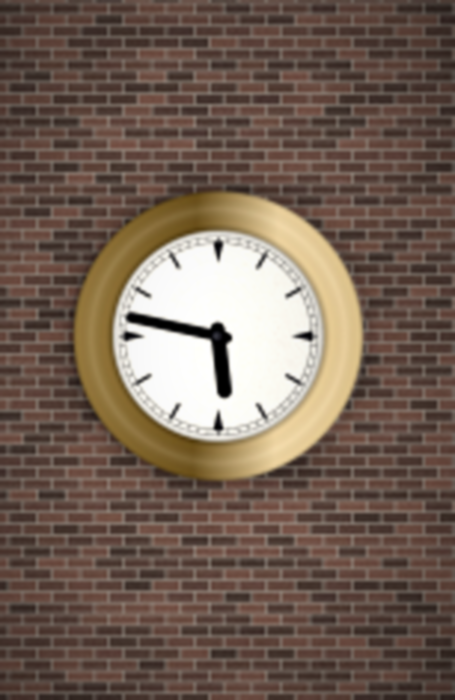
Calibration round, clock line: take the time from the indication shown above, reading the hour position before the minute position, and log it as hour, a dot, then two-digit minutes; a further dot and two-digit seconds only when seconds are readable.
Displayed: 5.47
